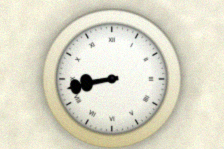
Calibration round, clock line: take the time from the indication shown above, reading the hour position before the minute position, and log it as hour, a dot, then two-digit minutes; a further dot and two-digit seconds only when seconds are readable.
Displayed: 8.43
